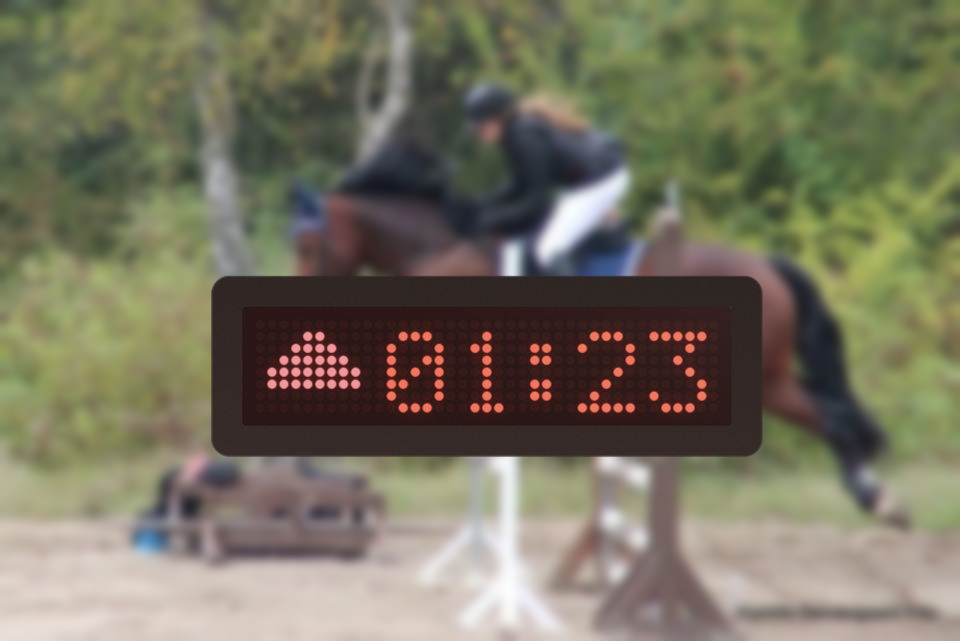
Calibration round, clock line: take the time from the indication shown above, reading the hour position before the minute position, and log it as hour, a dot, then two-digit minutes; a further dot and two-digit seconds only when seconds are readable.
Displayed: 1.23
